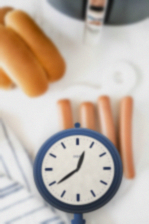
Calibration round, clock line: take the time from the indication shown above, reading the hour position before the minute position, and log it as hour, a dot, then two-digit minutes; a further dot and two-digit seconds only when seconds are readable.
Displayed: 12.39
